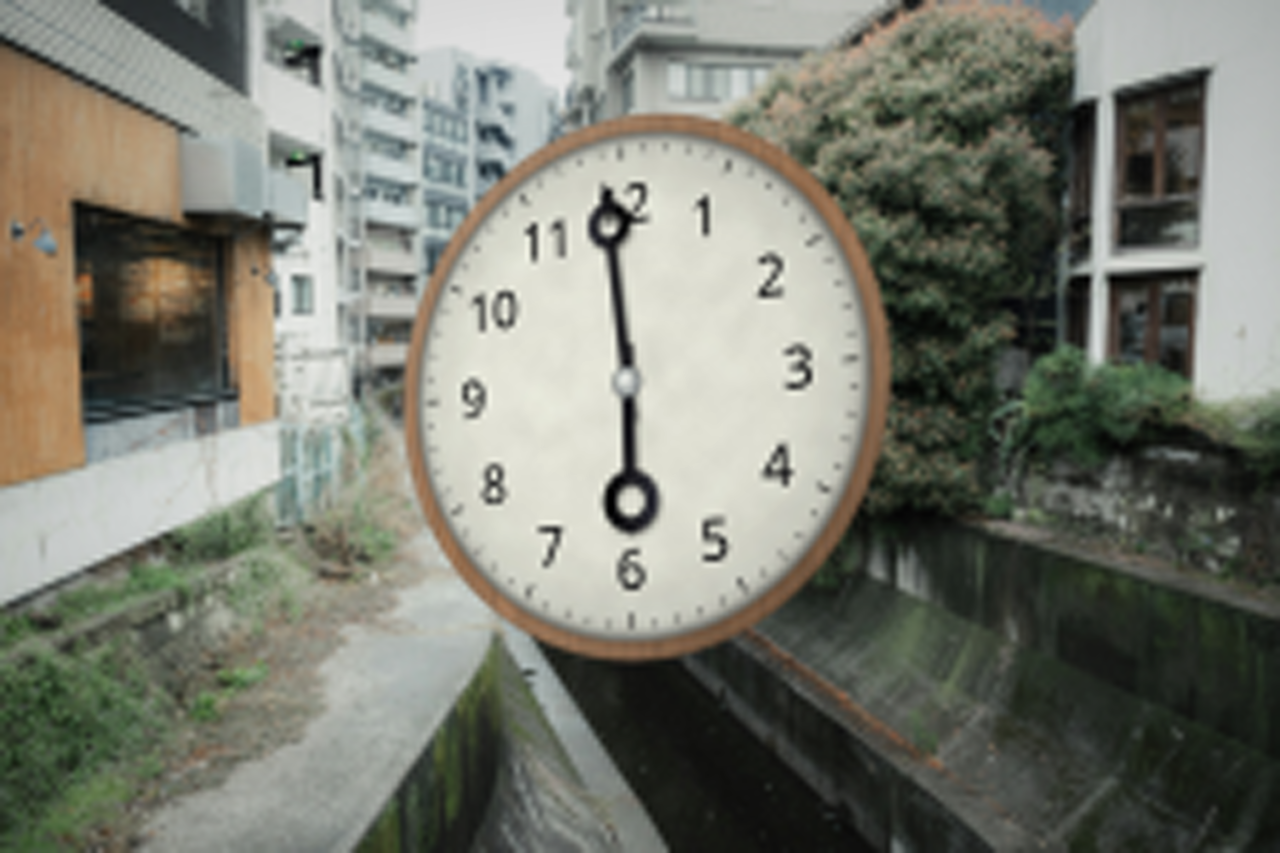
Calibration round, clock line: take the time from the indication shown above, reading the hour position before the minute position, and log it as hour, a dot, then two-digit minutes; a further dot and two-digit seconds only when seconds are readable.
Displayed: 5.59
